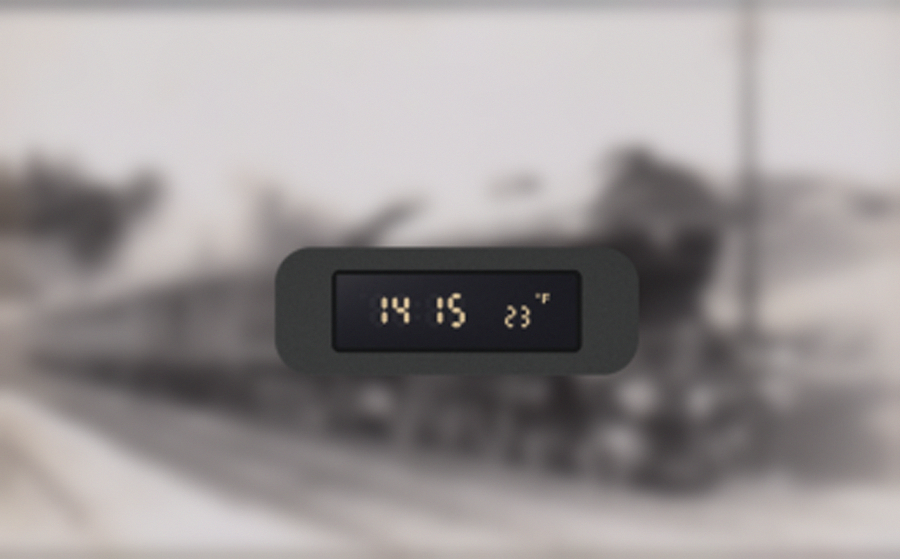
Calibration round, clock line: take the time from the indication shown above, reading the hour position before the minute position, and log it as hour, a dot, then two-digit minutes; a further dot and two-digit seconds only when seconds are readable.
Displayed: 14.15
